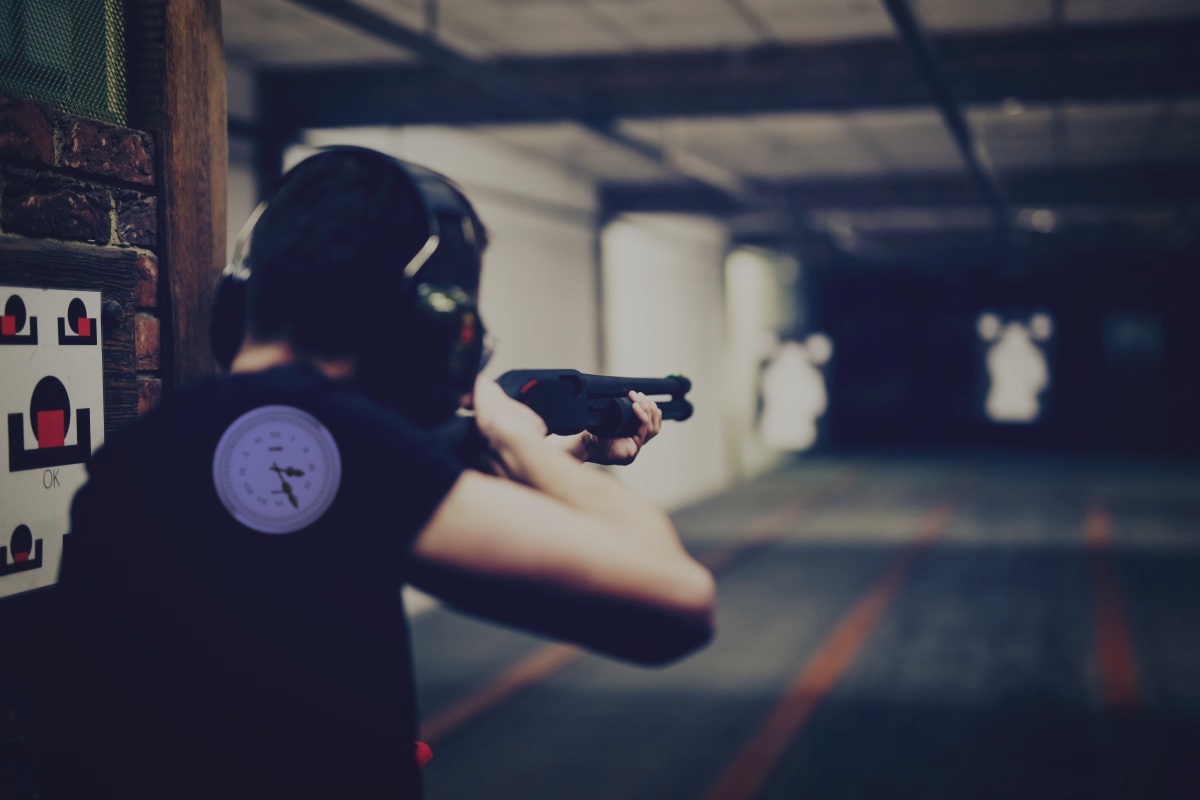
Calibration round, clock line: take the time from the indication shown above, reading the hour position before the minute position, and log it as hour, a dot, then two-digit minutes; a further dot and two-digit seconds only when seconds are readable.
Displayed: 3.26
